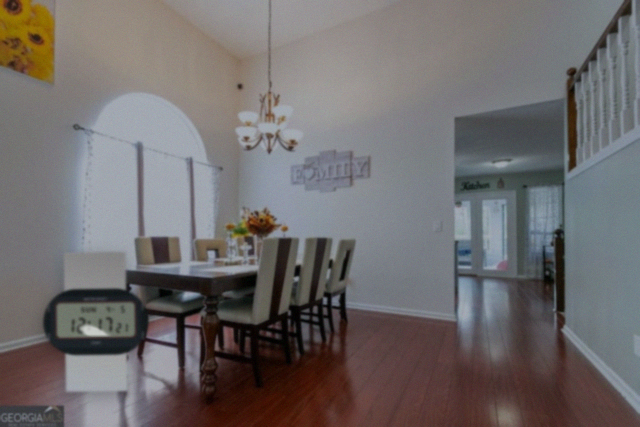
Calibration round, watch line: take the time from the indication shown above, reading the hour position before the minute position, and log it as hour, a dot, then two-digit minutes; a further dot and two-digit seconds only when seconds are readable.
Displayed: 12.17
